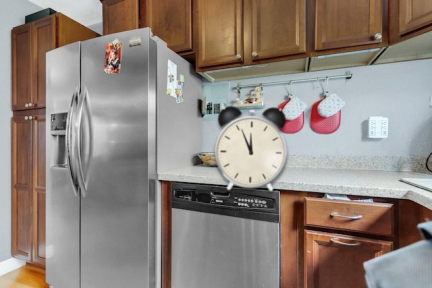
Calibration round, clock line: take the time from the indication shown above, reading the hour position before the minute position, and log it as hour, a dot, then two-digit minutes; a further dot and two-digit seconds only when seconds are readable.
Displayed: 11.56
